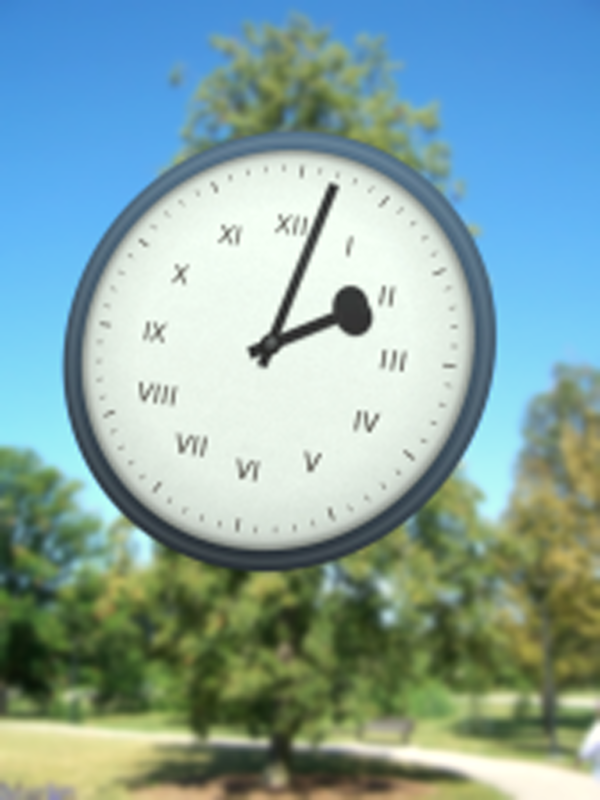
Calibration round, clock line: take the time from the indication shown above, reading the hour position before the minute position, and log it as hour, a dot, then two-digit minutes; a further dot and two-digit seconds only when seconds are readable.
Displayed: 2.02
